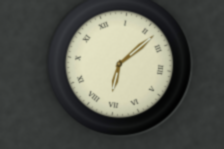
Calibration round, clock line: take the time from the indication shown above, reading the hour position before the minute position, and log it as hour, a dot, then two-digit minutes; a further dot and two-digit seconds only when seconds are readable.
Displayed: 7.12
